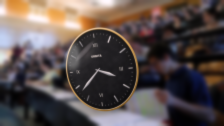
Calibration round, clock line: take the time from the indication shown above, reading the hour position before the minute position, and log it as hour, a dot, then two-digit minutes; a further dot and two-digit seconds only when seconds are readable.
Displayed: 3.38
